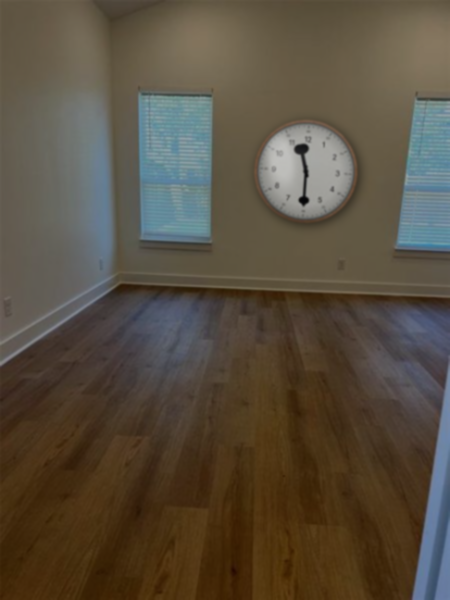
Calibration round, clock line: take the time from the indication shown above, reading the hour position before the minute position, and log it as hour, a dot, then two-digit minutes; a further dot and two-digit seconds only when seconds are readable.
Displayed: 11.30
